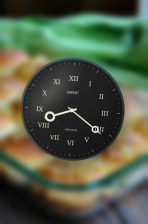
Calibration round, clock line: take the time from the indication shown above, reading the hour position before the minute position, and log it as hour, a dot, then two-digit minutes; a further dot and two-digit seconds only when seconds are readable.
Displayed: 8.21
